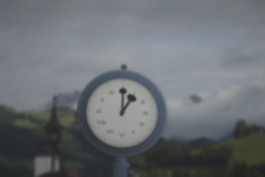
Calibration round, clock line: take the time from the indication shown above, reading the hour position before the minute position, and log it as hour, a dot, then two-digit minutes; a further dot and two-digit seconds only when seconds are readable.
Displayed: 1.00
